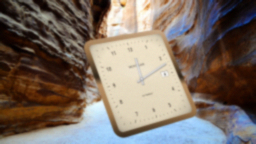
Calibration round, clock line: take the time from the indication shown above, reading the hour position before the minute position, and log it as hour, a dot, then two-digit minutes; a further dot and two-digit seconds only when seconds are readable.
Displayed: 12.12
